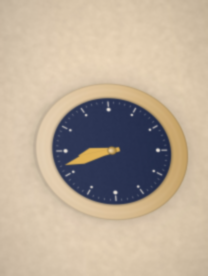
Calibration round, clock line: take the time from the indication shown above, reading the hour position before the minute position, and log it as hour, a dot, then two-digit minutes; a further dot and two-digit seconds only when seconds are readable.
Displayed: 8.42
